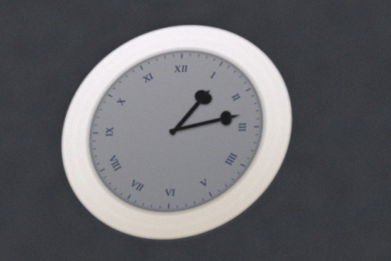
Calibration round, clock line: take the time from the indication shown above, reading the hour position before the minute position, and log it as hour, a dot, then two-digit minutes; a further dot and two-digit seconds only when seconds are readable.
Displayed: 1.13
